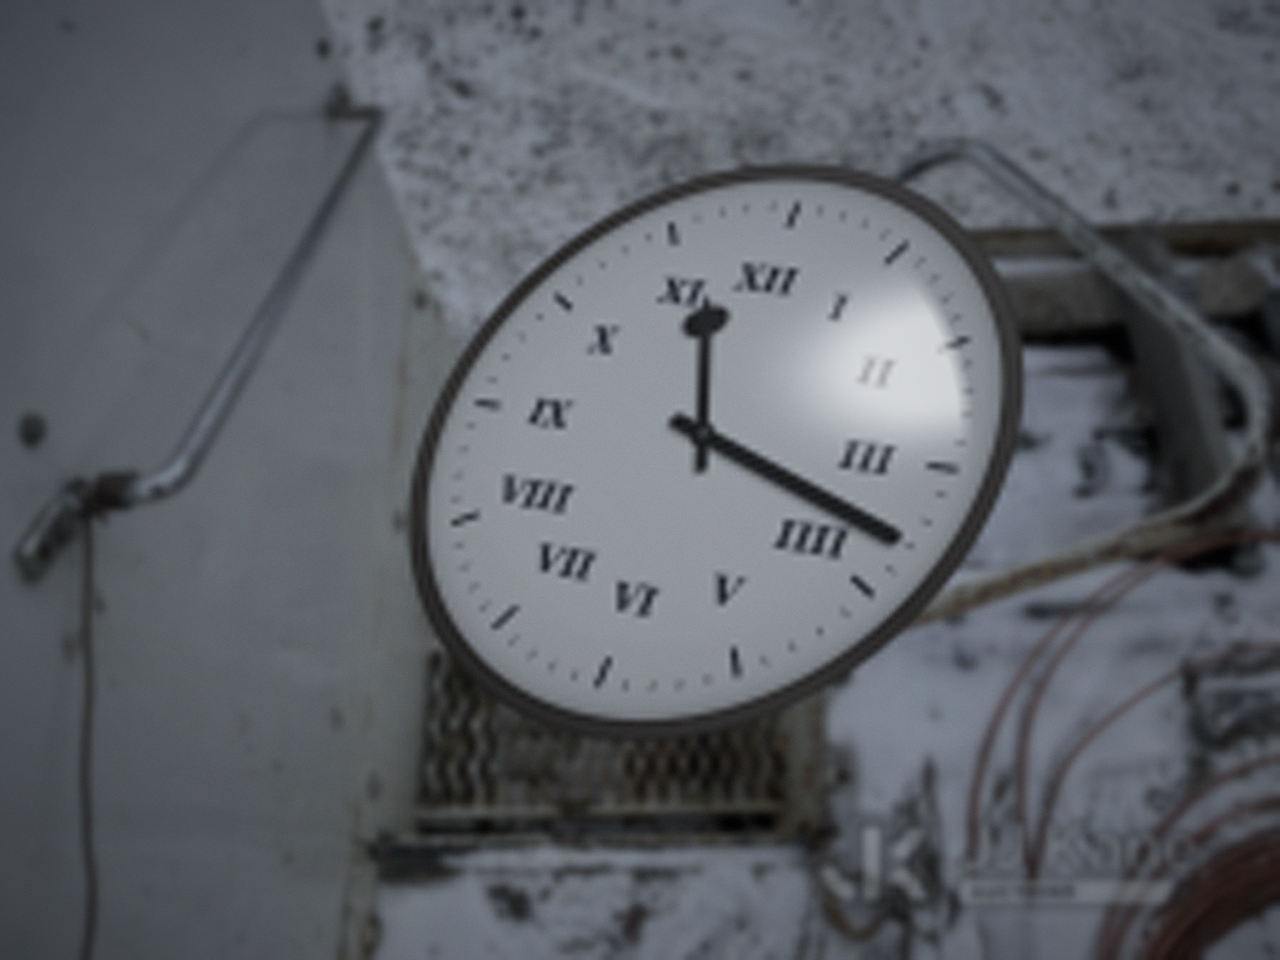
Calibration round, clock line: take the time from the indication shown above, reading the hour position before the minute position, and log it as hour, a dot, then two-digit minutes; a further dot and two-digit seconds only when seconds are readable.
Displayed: 11.18
